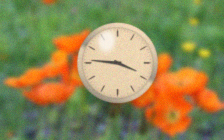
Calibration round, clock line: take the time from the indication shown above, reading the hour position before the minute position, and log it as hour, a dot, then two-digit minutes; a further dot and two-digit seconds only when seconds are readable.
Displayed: 3.46
